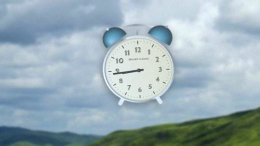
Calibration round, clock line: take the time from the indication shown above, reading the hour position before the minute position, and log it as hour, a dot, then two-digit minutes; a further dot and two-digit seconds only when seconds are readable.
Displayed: 8.44
